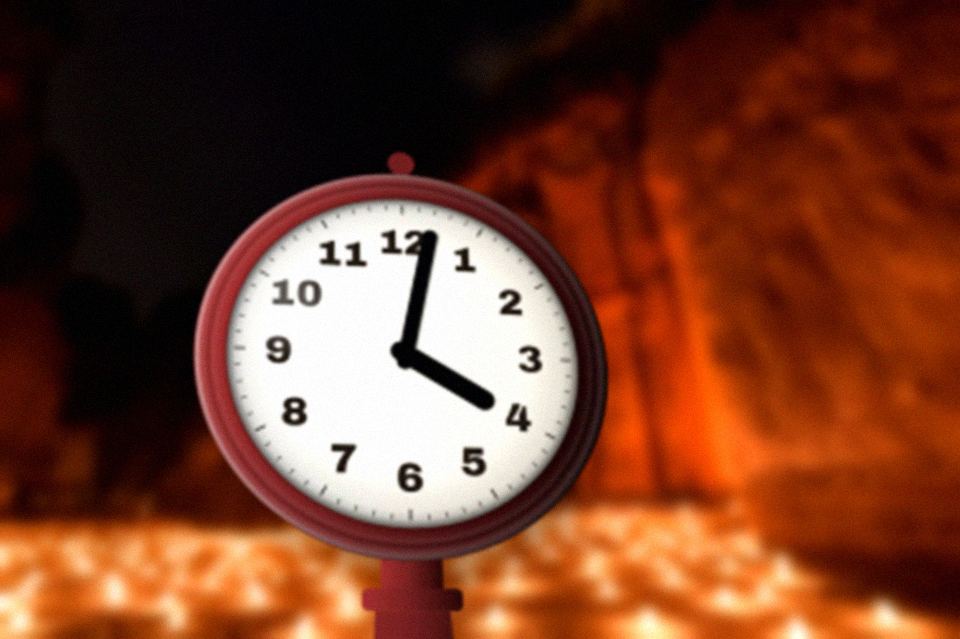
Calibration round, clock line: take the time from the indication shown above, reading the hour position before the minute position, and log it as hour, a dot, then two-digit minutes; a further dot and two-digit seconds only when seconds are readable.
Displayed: 4.02
